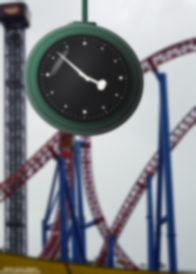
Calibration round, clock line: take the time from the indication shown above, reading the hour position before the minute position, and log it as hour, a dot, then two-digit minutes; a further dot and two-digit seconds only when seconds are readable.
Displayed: 3.52
